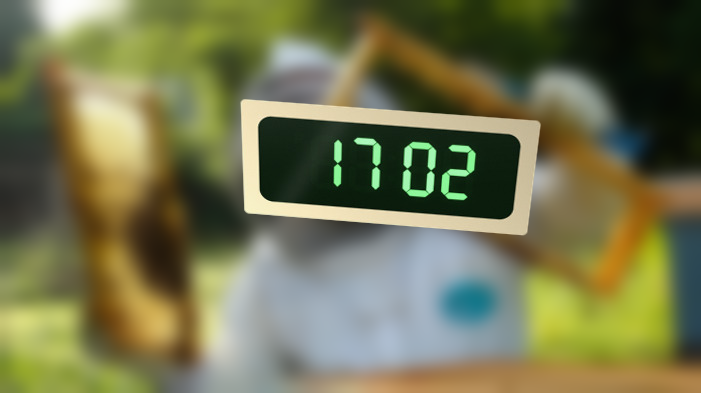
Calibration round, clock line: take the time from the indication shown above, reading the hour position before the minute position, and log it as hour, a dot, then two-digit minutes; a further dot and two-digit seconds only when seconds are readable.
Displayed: 17.02
